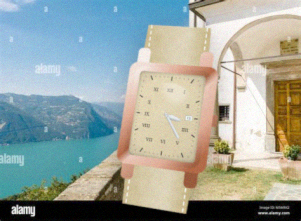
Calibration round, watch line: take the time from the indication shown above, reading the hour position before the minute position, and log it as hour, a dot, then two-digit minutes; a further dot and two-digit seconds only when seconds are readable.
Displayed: 3.24
